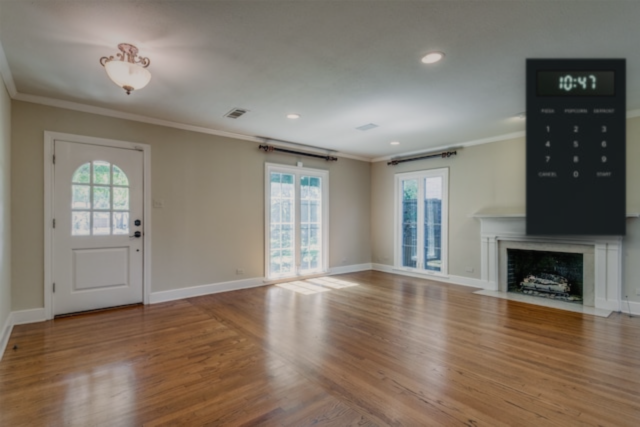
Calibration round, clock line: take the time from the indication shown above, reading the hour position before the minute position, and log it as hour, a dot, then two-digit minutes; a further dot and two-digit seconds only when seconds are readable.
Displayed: 10.47
